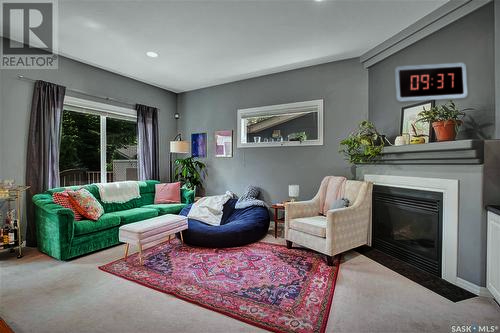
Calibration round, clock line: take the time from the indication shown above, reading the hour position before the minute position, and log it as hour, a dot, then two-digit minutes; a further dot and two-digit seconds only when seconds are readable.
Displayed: 9.37
